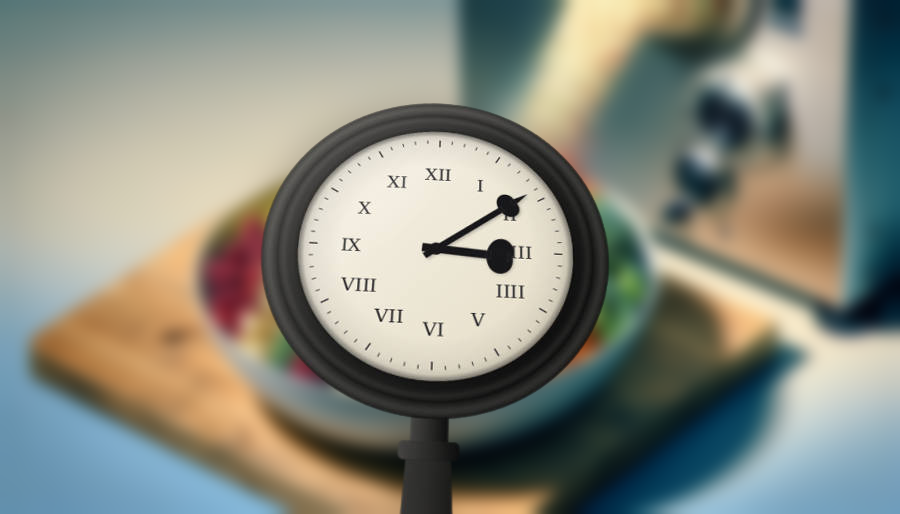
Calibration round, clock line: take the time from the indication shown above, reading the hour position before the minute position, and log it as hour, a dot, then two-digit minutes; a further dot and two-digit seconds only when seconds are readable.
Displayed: 3.09
